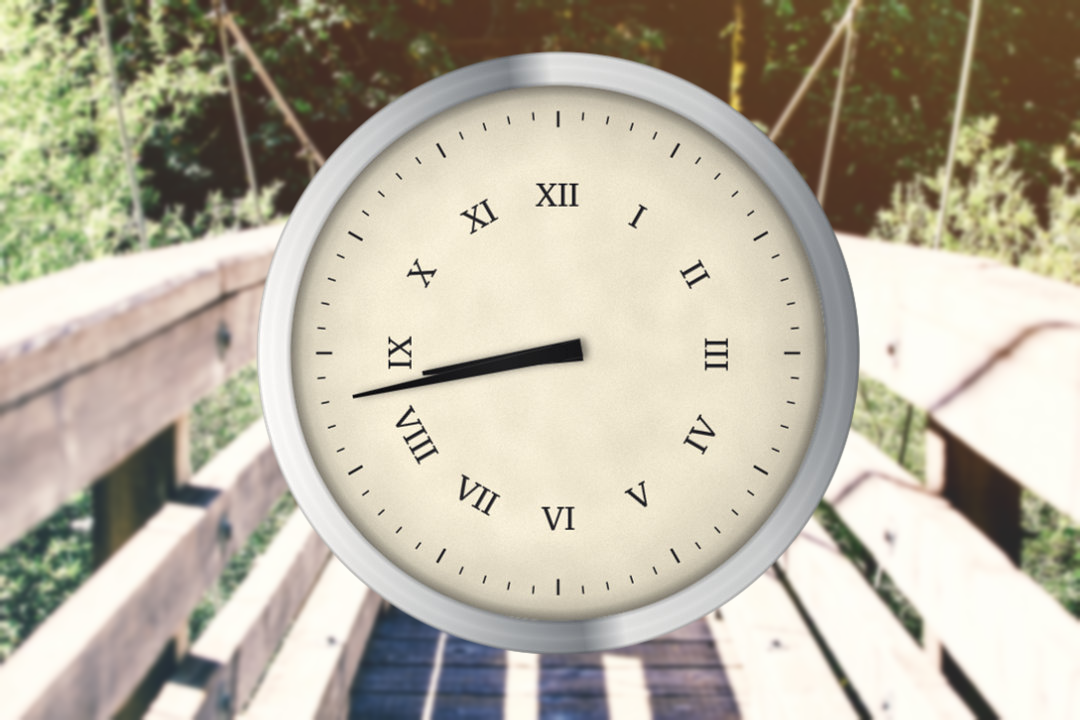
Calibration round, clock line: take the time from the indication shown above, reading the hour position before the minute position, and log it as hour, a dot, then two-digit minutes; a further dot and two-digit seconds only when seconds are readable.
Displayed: 8.43
